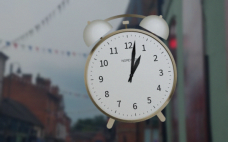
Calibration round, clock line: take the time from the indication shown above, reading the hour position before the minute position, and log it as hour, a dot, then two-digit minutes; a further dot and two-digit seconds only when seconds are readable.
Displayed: 1.02
